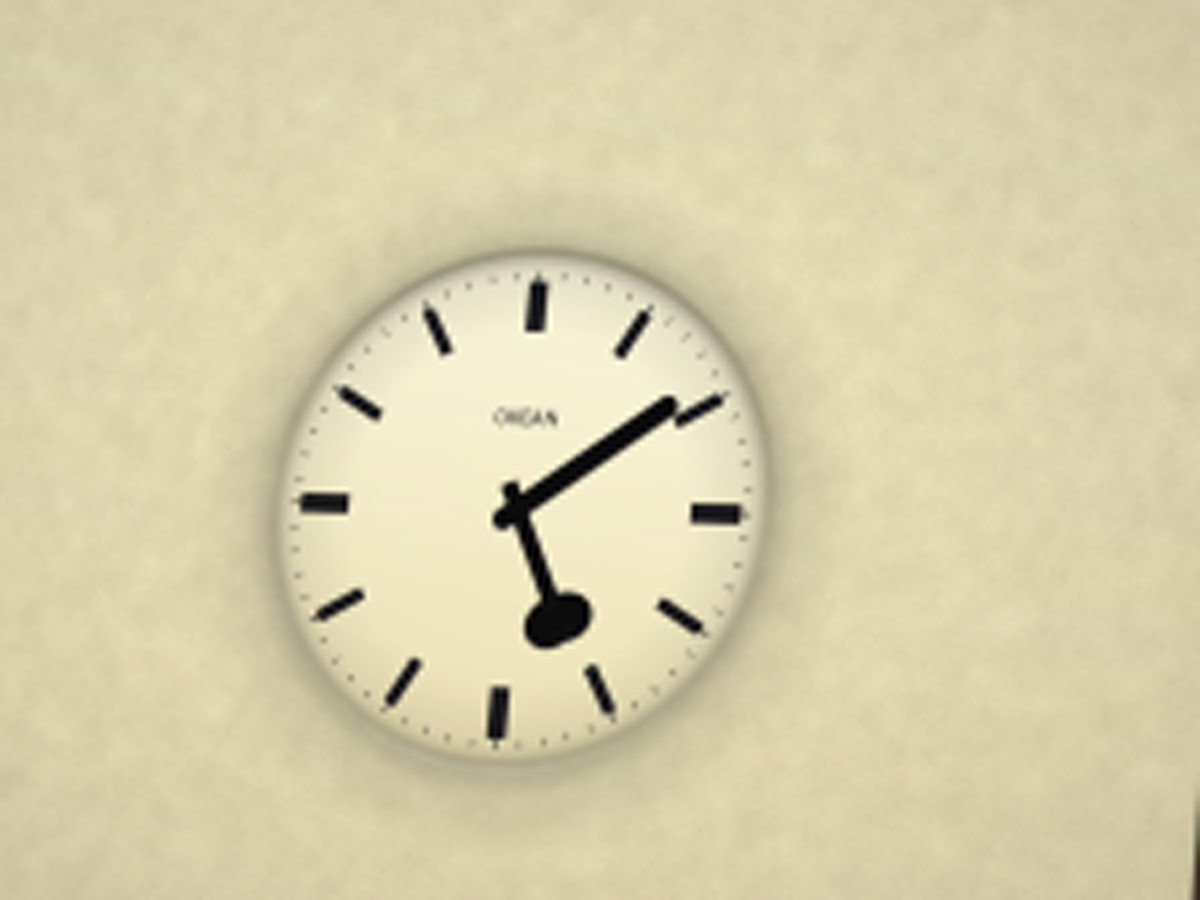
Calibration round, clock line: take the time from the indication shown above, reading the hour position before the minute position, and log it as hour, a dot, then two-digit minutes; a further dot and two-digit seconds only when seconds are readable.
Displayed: 5.09
